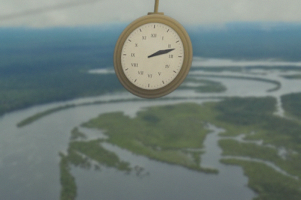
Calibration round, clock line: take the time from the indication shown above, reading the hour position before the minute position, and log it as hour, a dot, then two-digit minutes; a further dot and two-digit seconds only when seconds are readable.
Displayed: 2.12
